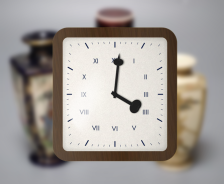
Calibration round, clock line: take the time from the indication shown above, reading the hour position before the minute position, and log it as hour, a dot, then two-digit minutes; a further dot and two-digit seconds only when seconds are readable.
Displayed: 4.01
